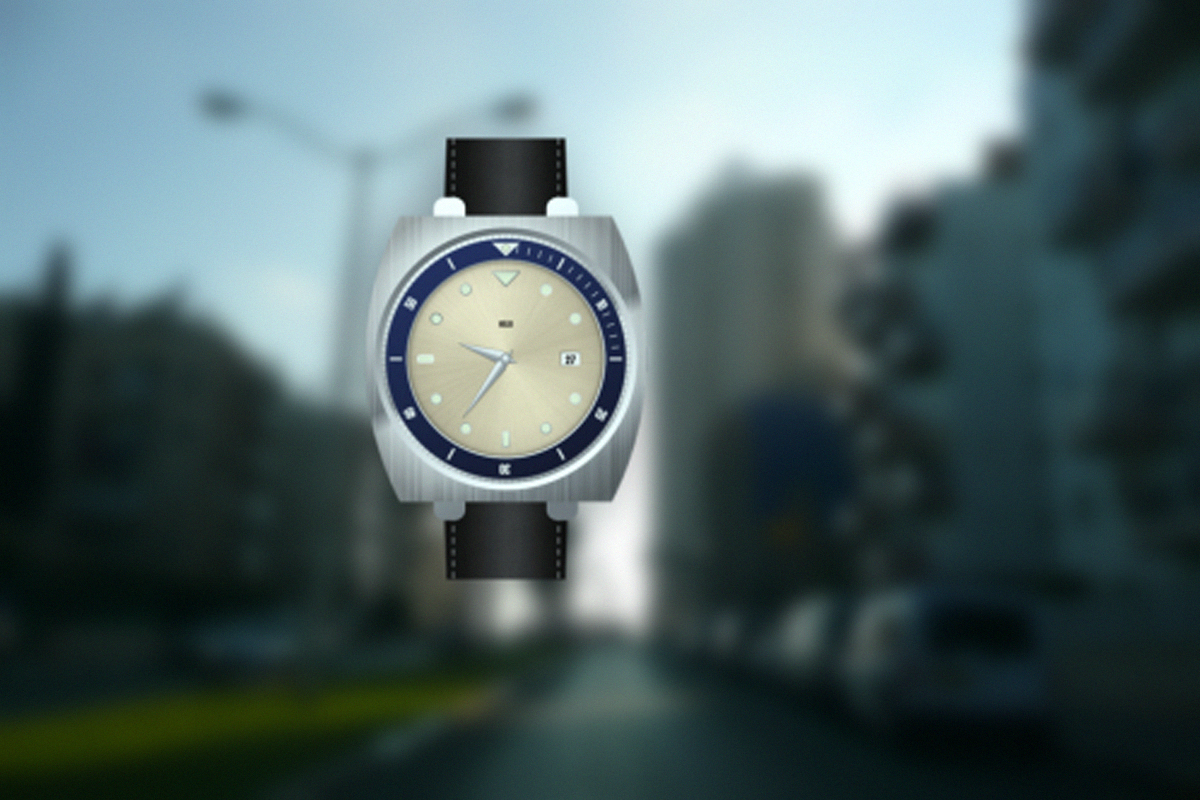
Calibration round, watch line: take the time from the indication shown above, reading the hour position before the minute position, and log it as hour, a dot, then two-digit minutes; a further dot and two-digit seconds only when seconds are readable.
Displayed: 9.36
